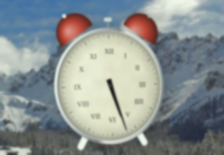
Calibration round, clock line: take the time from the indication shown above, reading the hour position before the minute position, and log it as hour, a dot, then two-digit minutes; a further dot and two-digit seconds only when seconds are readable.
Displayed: 5.27
